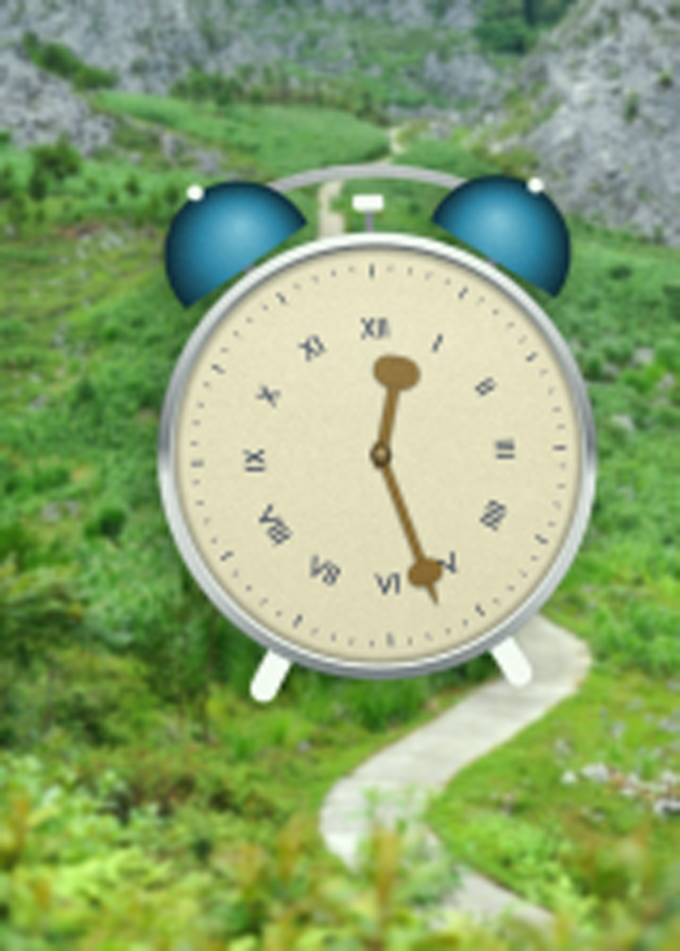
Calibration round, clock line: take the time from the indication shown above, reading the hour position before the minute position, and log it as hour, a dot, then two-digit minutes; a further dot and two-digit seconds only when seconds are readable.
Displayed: 12.27
